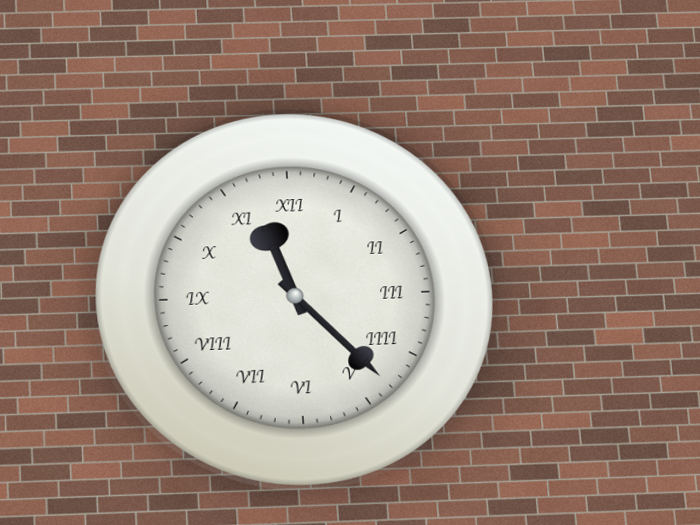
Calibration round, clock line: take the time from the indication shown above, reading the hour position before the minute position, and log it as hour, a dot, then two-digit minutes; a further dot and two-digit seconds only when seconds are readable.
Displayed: 11.23
